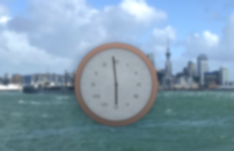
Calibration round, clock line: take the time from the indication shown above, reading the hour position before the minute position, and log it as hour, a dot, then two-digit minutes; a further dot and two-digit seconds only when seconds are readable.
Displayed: 5.59
